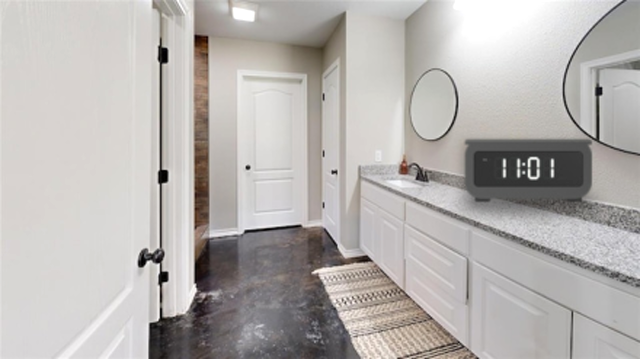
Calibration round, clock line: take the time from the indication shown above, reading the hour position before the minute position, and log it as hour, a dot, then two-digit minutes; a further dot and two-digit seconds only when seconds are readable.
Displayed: 11.01
